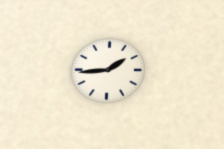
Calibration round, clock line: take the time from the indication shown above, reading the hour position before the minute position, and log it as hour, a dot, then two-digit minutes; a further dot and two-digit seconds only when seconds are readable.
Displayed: 1.44
